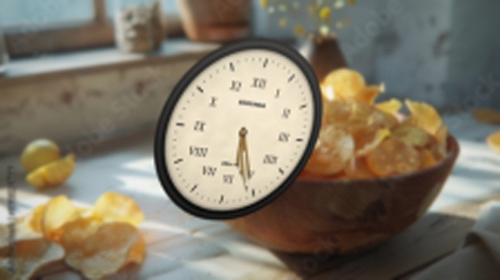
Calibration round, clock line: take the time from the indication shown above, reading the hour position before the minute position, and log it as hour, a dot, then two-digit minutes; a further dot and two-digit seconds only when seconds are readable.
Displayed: 5.26
